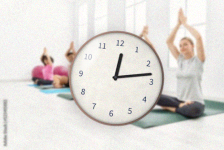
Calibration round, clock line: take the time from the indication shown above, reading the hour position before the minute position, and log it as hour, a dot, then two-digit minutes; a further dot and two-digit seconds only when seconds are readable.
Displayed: 12.13
